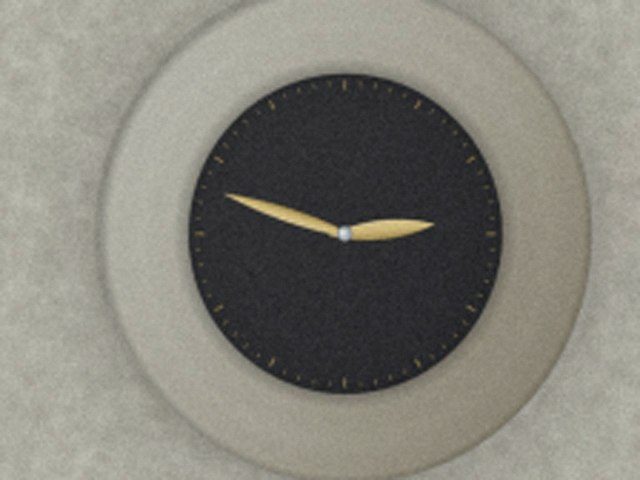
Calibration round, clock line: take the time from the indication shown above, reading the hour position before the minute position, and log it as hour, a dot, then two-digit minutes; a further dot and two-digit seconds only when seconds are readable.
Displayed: 2.48
